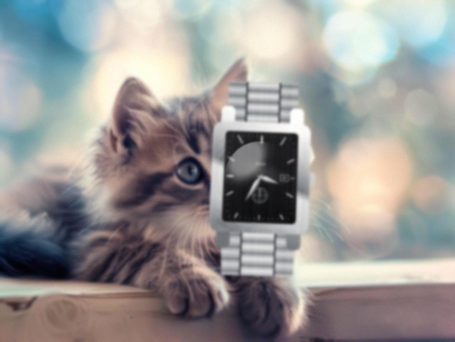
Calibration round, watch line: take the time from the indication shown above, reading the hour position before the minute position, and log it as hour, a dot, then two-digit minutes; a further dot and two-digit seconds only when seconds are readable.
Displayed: 3.35
